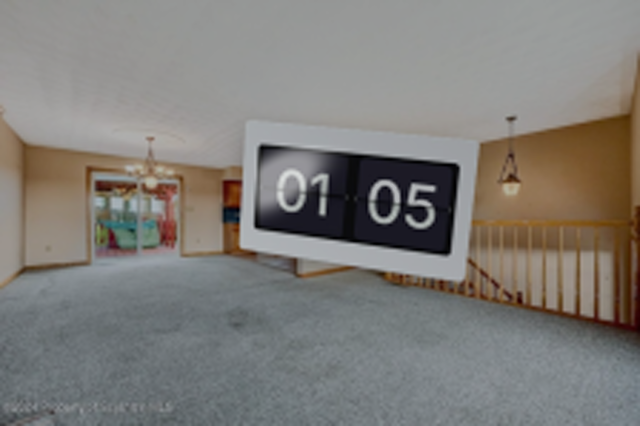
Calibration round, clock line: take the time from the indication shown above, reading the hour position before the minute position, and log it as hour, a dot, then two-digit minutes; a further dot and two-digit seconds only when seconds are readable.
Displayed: 1.05
